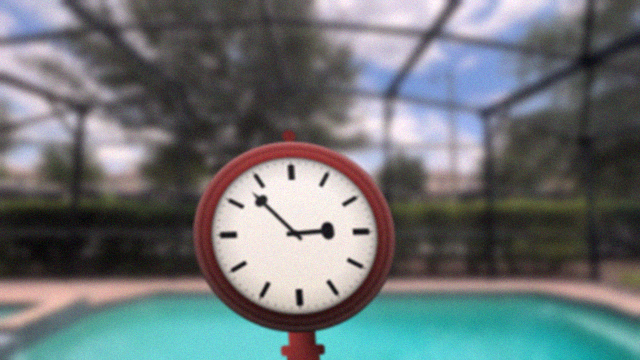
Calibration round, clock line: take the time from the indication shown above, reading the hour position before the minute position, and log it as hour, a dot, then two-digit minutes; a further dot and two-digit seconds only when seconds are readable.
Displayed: 2.53
